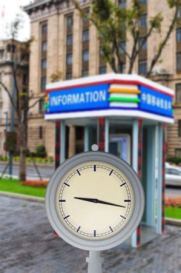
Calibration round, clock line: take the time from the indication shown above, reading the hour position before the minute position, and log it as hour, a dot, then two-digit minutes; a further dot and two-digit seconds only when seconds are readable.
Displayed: 9.17
